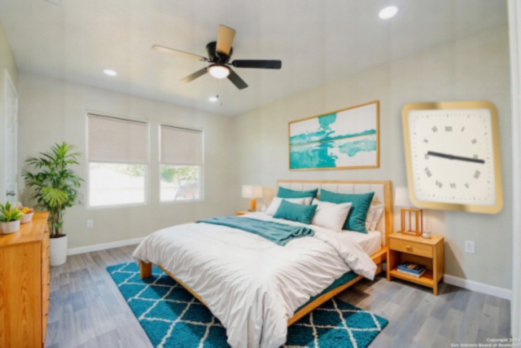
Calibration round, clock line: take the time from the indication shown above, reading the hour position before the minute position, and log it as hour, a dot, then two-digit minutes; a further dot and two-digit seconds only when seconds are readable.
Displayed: 9.16
